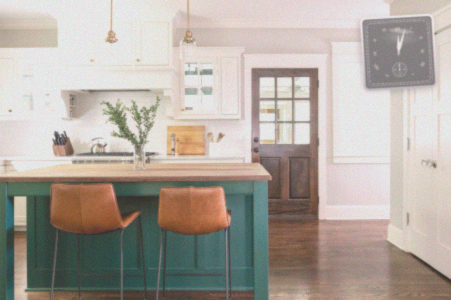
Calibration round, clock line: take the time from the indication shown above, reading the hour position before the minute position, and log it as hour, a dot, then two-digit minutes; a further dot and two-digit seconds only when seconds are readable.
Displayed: 12.03
